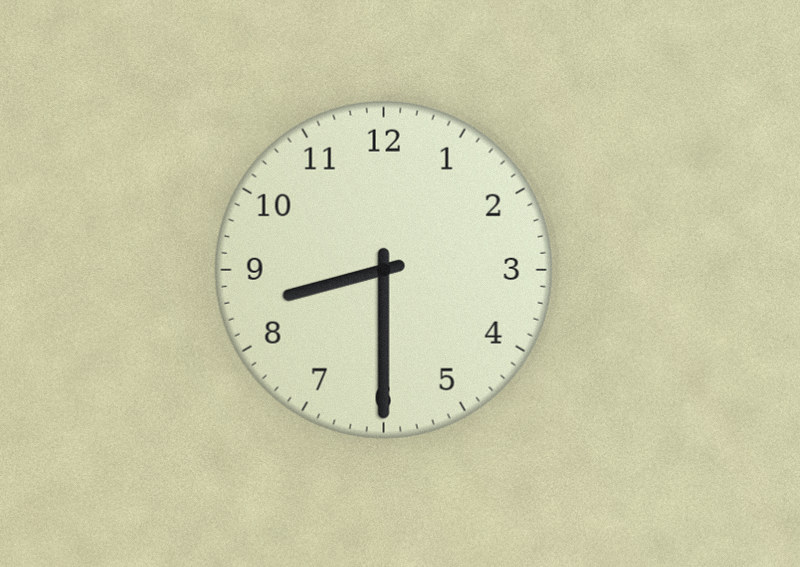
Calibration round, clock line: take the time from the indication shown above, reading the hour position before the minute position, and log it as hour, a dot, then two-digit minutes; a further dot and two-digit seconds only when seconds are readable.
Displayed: 8.30
